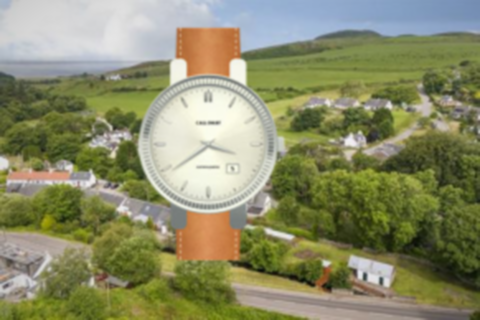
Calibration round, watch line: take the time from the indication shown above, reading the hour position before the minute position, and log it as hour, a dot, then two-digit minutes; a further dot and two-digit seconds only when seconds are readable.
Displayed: 3.39
